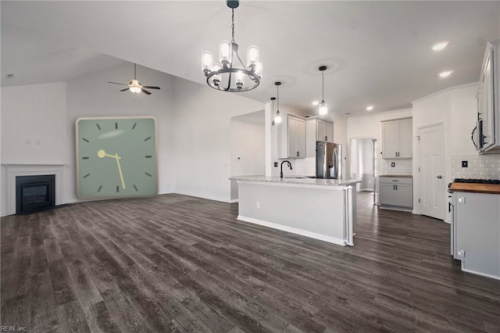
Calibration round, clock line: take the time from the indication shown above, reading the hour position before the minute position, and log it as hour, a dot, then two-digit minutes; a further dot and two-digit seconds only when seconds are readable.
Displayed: 9.28
